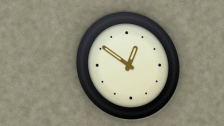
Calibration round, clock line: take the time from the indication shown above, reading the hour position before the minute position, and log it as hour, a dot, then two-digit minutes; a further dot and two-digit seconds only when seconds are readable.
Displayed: 12.51
